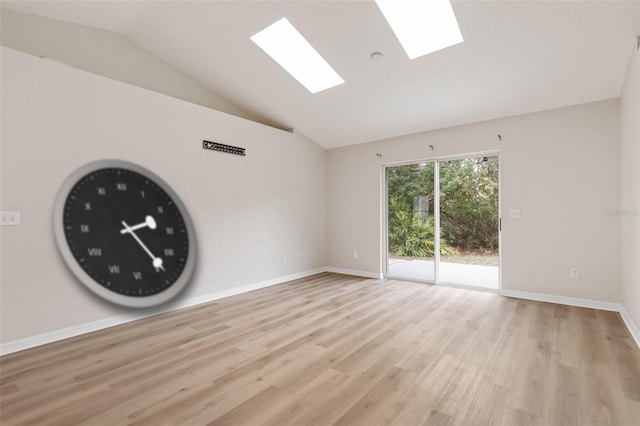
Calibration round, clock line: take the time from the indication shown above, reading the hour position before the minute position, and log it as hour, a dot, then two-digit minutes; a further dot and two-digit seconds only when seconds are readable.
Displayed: 2.24
